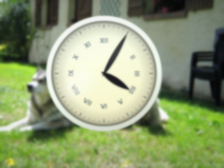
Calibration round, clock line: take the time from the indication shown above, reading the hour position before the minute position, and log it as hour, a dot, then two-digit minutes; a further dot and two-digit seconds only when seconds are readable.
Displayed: 4.05
